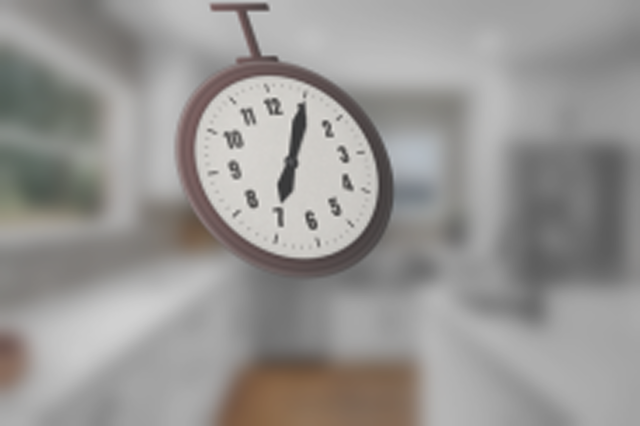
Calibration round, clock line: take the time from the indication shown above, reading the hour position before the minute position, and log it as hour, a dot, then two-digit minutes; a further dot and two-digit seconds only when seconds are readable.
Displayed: 7.05
